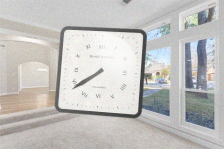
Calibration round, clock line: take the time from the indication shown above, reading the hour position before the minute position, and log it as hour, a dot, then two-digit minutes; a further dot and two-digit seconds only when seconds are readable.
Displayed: 7.39
